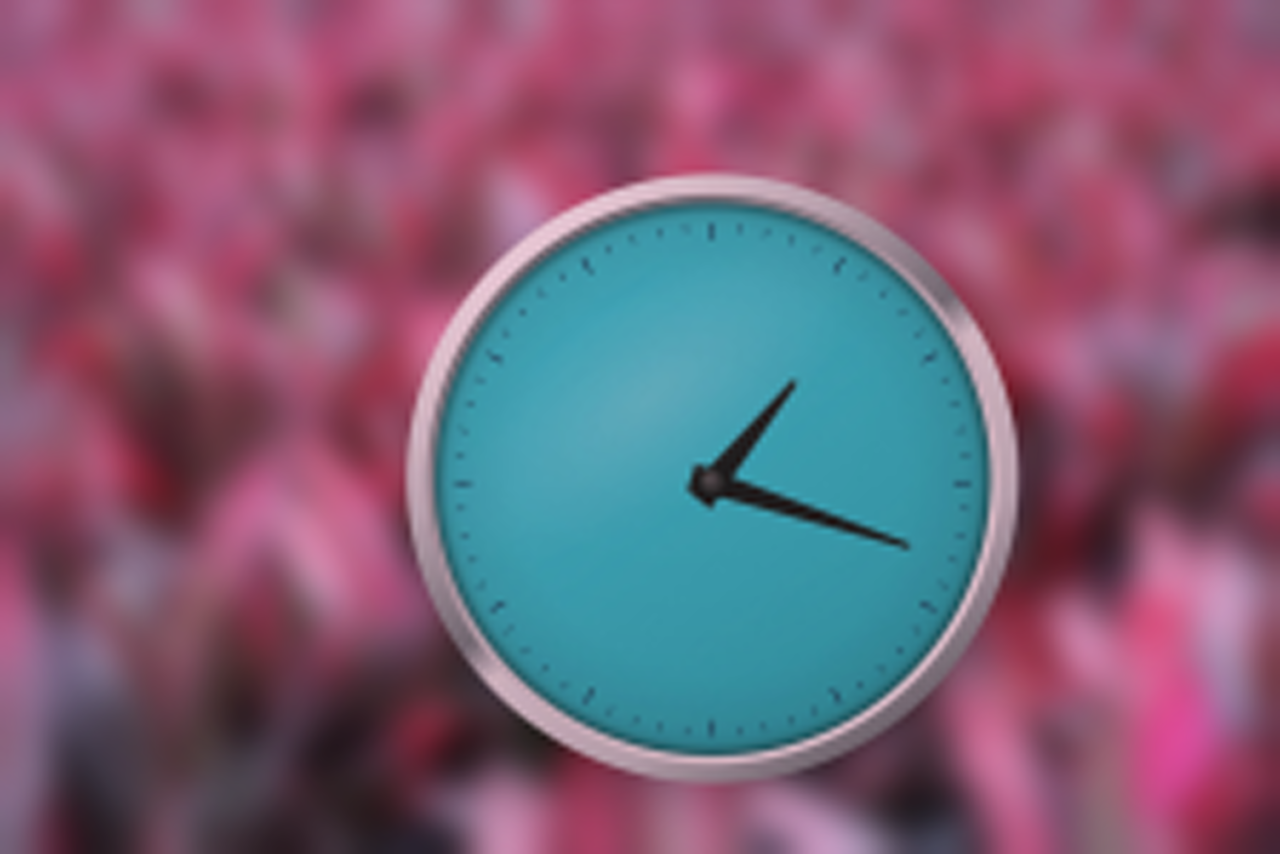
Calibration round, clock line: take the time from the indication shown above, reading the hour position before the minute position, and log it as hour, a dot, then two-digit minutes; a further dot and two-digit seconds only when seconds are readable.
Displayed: 1.18
